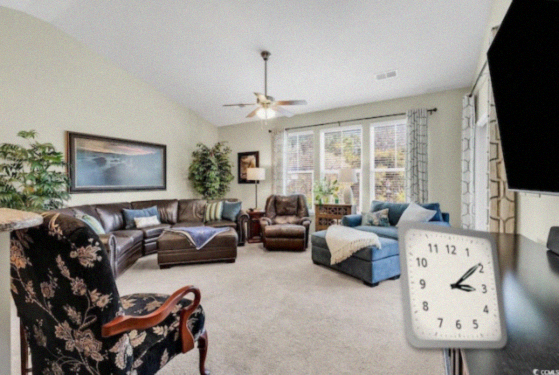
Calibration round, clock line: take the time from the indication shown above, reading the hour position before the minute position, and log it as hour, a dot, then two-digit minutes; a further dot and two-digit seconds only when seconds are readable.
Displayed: 3.09
